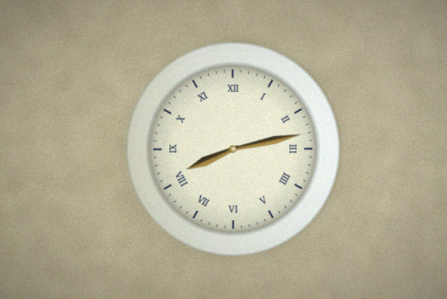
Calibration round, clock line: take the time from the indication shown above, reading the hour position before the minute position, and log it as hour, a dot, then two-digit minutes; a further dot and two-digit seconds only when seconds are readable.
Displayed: 8.13
